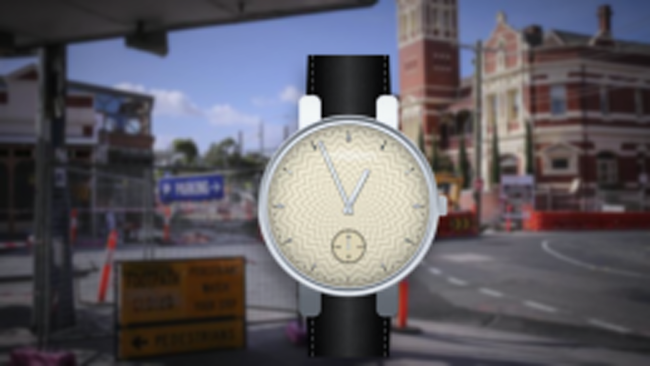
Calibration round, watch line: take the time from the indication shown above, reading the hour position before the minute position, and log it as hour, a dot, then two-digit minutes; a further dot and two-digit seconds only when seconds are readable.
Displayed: 12.56
